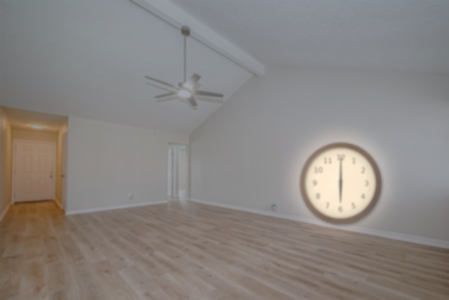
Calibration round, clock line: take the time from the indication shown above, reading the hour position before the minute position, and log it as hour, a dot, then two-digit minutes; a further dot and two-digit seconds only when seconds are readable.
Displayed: 6.00
